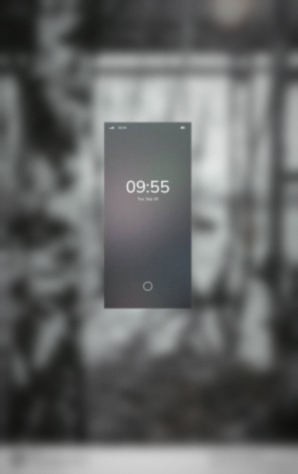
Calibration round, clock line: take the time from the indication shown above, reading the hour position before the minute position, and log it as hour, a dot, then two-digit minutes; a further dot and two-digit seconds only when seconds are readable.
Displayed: 9.55
